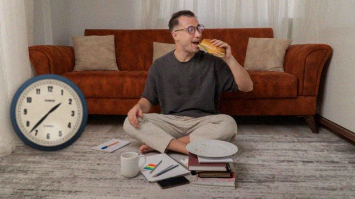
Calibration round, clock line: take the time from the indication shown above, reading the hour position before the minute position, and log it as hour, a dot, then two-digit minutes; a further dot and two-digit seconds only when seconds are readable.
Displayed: 1.37
